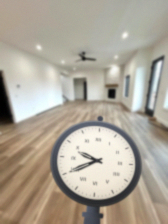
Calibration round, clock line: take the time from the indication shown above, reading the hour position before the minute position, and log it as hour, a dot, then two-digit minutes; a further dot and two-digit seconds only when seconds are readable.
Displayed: 9.40
